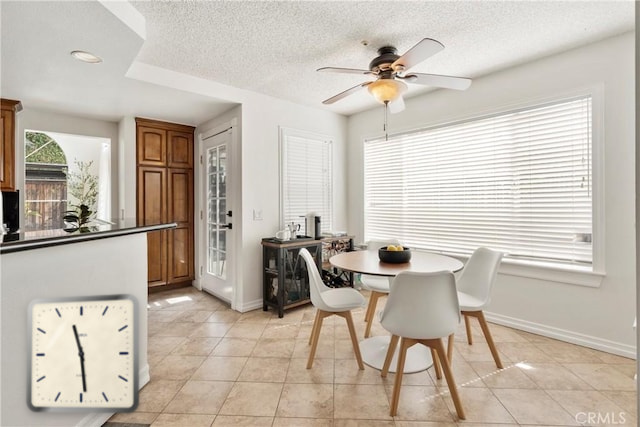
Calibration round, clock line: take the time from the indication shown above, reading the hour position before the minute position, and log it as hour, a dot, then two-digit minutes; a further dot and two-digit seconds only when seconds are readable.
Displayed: 11.29
